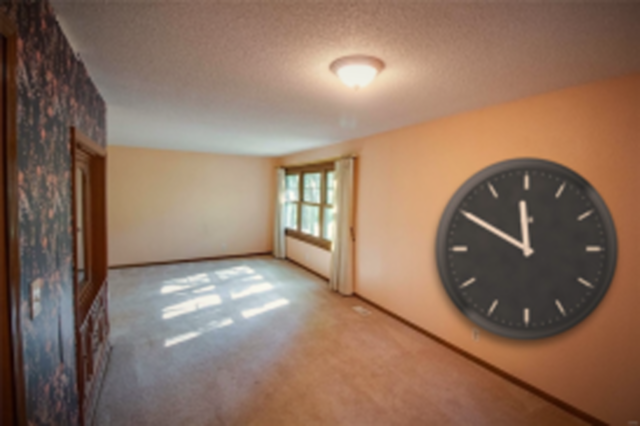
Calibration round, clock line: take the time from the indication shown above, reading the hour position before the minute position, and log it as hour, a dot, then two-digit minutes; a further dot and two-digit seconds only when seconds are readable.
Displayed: 11.50
